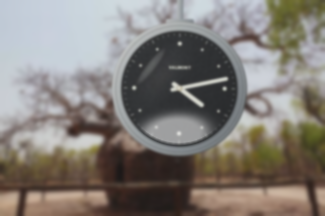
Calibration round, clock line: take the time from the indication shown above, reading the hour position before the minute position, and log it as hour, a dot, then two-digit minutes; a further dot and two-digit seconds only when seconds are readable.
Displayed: 4.13
